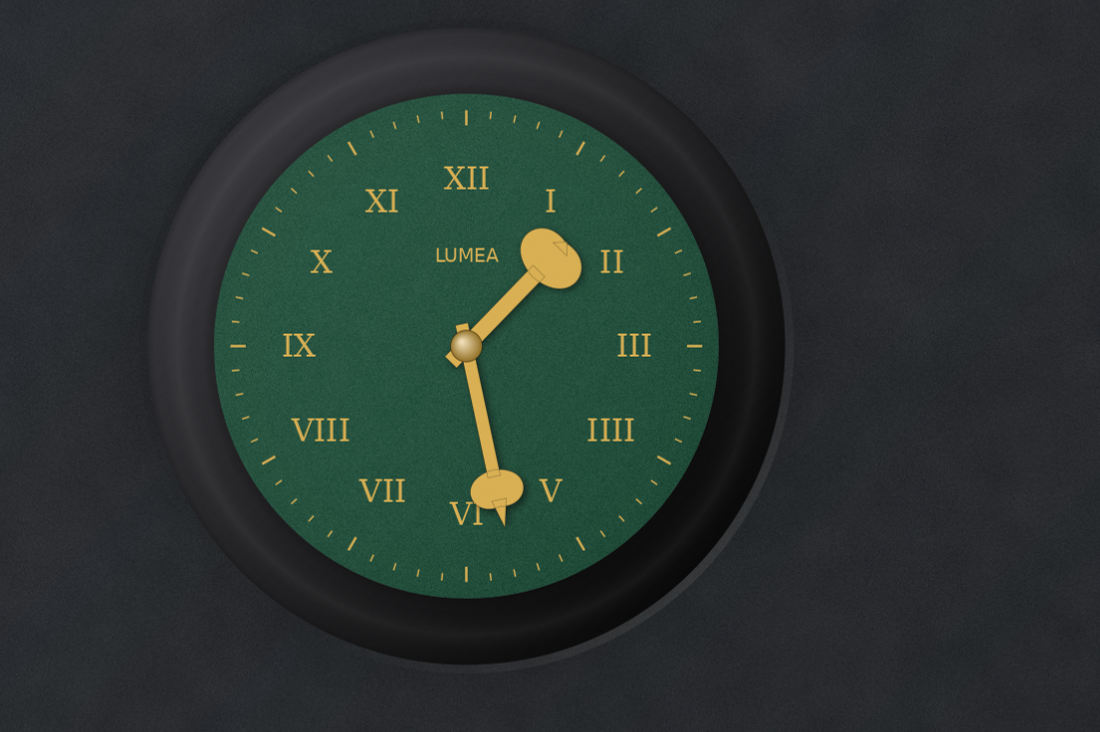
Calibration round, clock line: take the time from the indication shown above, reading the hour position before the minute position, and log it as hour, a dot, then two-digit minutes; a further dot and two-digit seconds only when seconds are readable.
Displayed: 1.28
